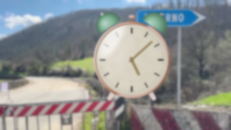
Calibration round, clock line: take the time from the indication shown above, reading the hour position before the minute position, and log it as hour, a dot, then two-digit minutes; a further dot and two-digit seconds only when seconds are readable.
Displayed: 5.08
